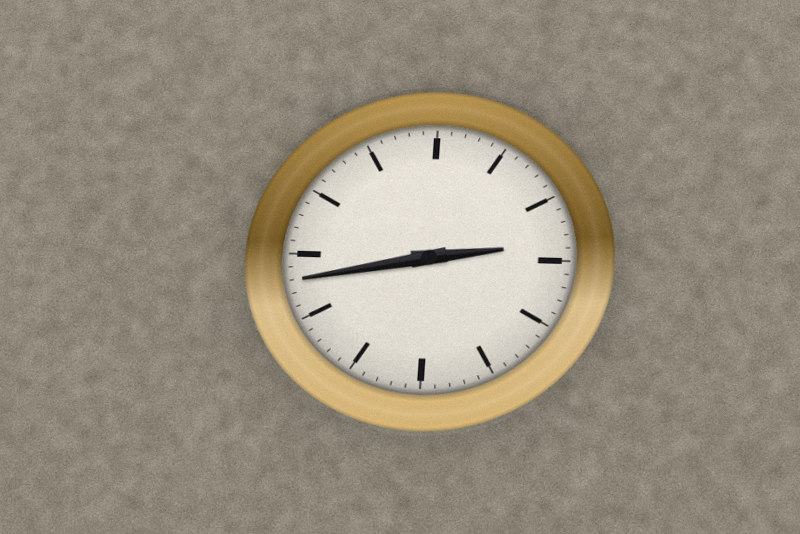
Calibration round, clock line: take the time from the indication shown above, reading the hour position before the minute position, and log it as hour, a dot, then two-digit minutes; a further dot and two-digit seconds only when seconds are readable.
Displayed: 2.43
